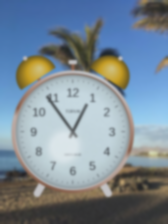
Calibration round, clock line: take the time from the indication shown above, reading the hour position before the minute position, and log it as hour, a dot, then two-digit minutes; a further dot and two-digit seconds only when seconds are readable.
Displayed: 12.54
